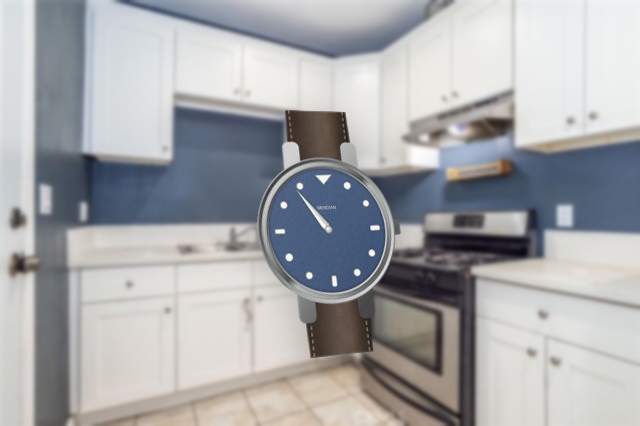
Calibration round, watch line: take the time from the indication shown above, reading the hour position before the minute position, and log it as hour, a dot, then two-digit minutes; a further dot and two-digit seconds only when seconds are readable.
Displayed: 10.54
